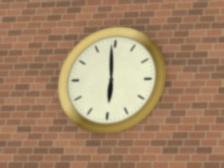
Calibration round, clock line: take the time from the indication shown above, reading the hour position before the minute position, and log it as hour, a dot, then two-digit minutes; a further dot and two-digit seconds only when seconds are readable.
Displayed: 5.59
